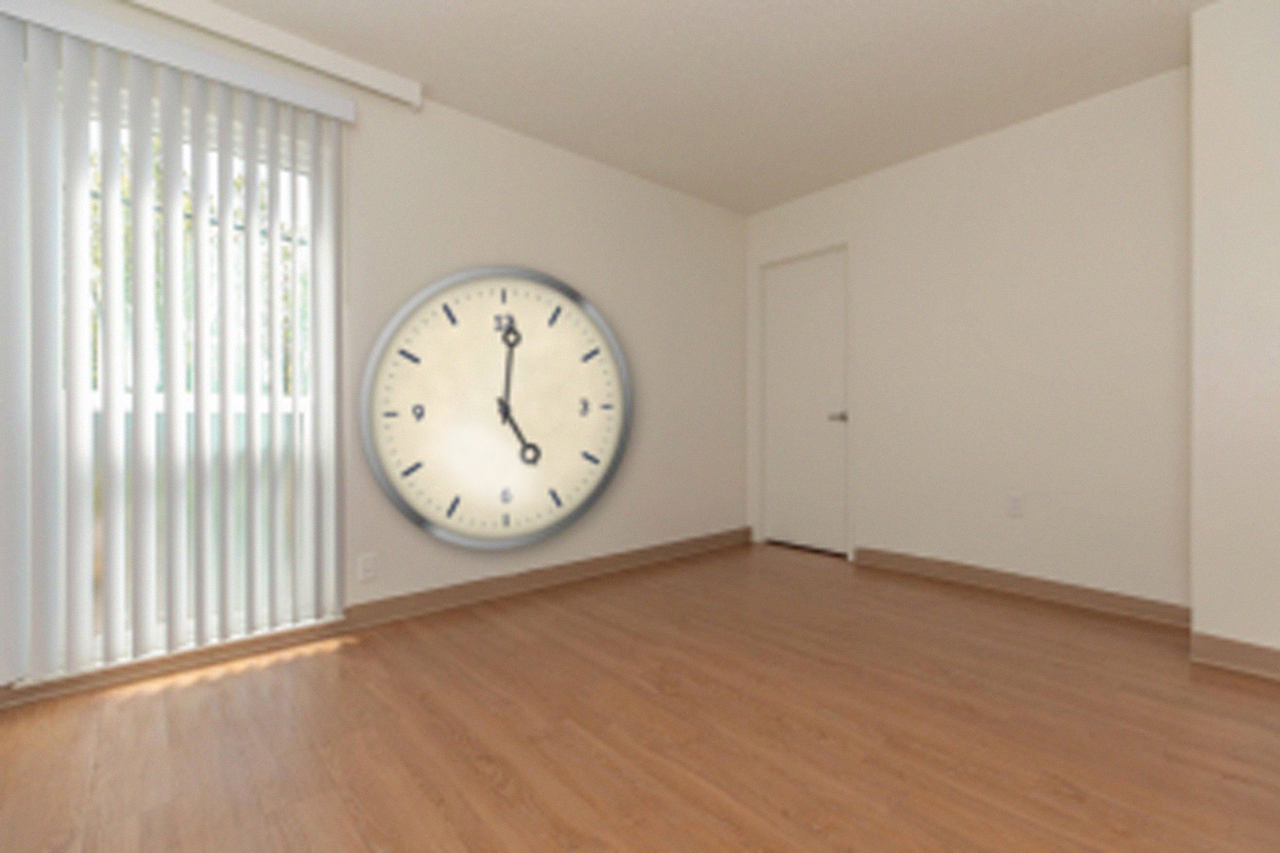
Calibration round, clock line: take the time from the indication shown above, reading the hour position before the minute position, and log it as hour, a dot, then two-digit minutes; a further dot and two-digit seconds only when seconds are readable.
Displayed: 5.01
